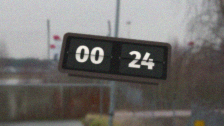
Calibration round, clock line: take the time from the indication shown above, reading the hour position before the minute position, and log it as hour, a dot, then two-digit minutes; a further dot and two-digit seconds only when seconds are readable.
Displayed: 0.24
